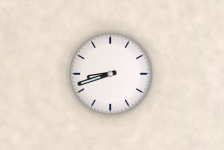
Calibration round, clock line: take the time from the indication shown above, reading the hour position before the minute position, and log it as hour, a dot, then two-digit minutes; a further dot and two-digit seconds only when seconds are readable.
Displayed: 8.42
